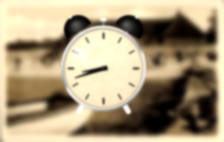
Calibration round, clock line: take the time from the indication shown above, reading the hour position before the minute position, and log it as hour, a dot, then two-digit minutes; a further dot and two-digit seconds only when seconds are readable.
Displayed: 8.42
